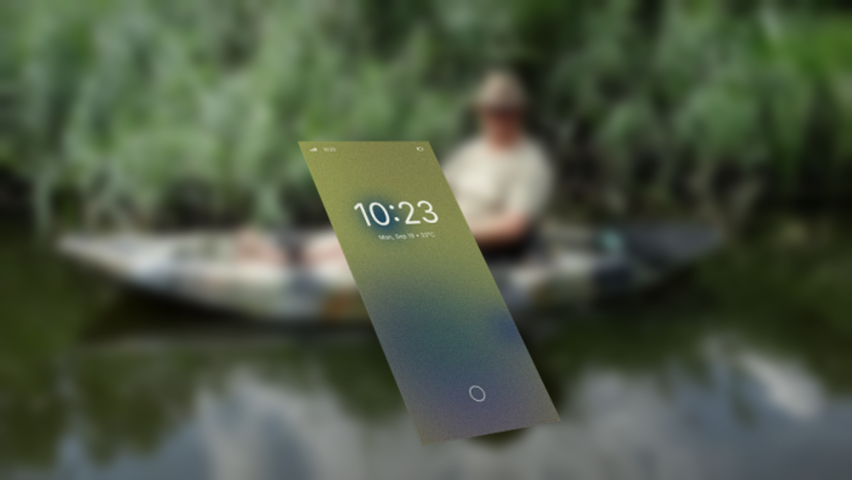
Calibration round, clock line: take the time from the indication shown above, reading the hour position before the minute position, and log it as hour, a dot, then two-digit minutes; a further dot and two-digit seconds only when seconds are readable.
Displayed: 10.23
